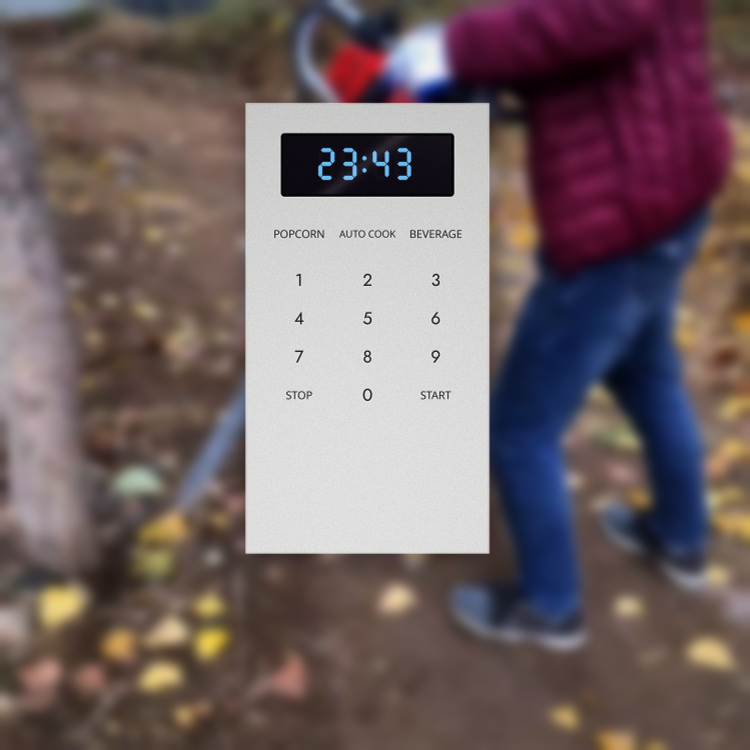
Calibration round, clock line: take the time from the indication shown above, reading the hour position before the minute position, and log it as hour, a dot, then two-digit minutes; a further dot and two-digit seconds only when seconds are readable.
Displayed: 23.43
